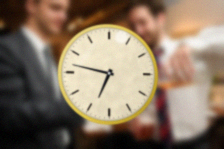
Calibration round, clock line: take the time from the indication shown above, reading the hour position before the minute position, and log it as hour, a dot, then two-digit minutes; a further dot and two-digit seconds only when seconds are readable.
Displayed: 6.47
